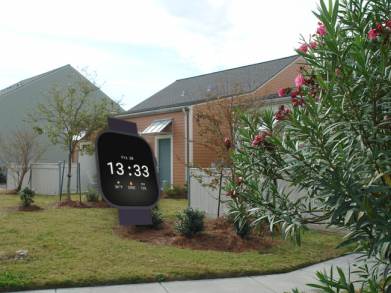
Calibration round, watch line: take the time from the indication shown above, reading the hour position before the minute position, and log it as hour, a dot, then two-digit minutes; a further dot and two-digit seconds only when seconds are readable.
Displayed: 13.33
